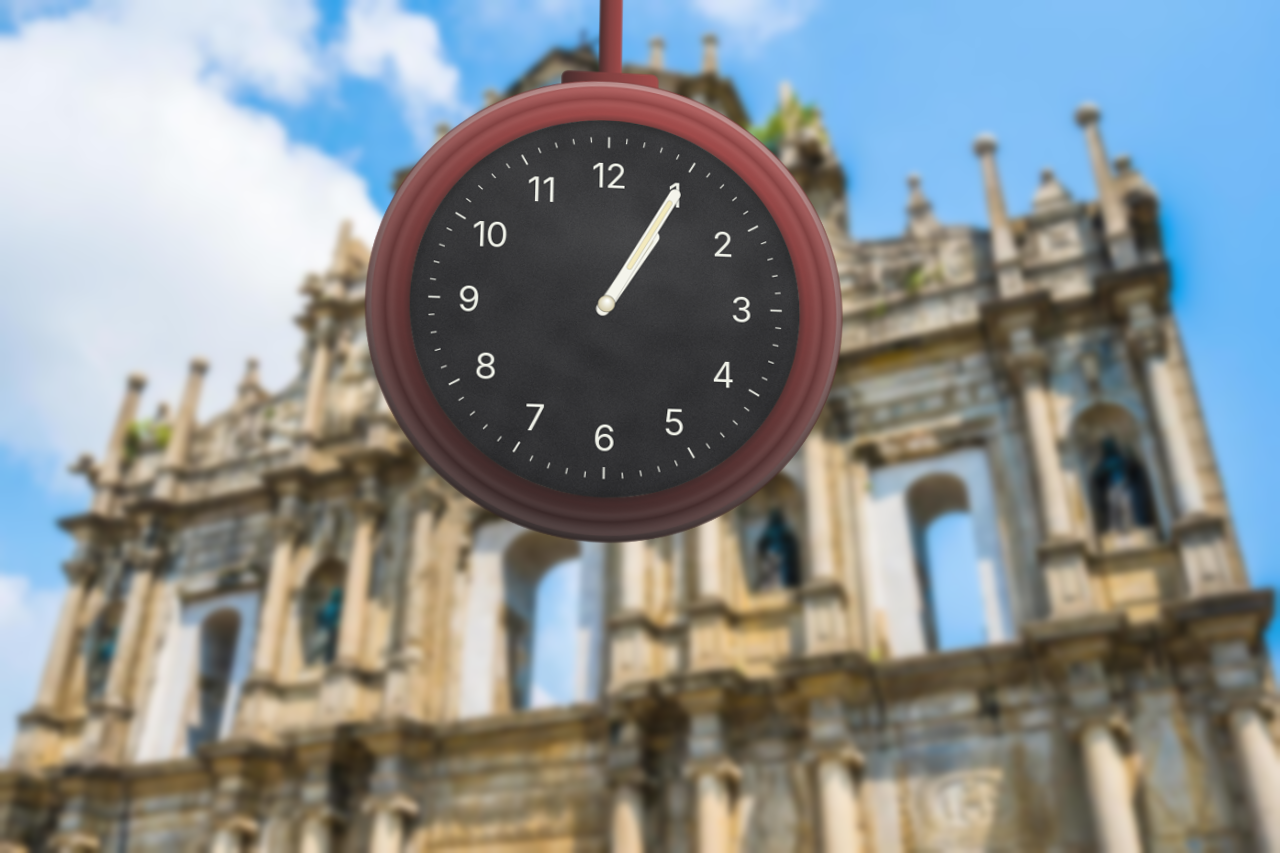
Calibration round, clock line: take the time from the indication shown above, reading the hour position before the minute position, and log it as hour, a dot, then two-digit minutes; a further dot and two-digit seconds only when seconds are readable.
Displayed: 1.05
